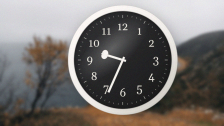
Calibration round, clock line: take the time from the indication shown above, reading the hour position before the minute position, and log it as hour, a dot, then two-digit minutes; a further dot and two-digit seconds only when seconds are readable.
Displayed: 9.34
